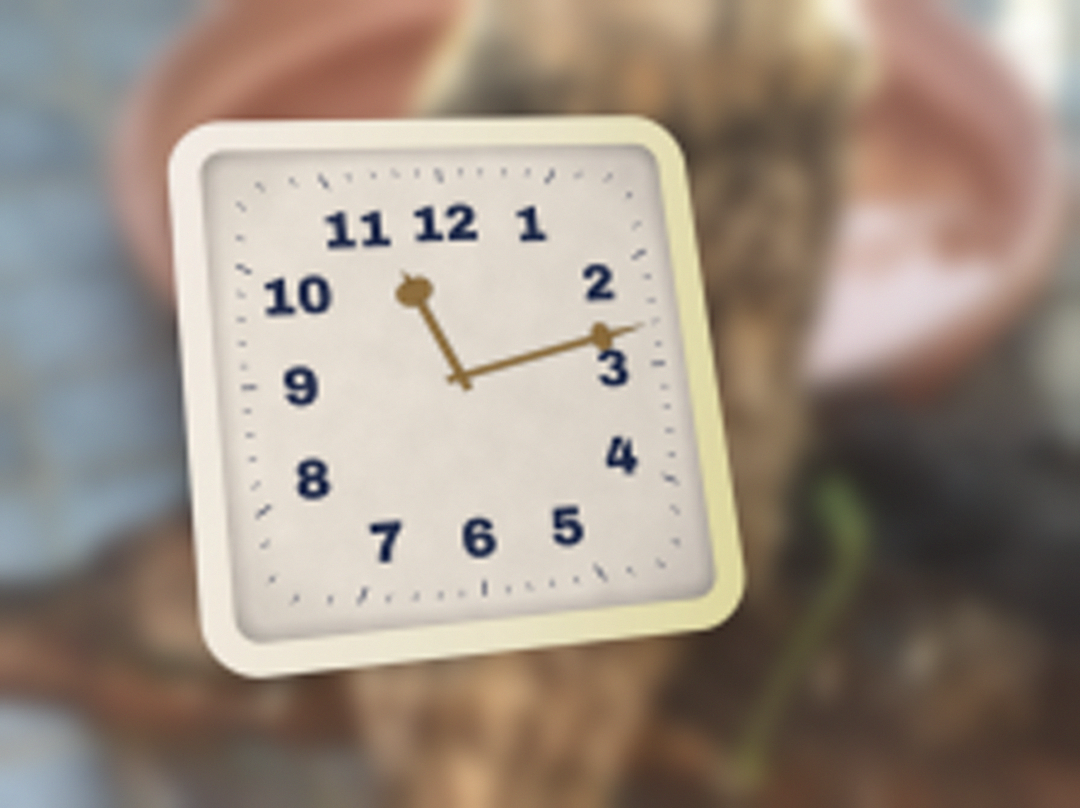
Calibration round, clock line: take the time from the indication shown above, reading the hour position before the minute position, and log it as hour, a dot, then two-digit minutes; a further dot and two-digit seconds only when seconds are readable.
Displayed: 11.13
